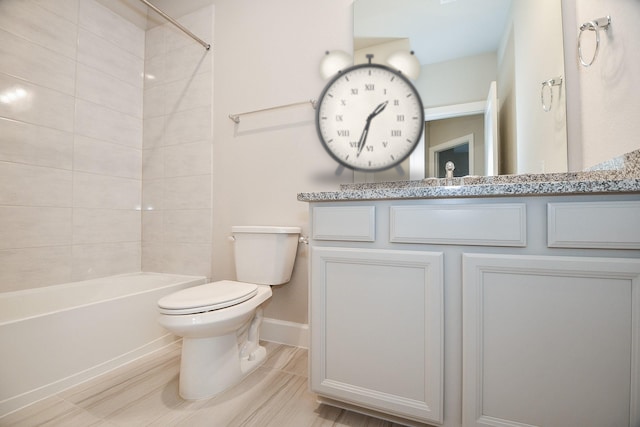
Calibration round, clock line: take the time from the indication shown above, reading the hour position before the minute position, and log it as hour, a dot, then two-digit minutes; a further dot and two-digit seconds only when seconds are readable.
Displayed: 1.33
